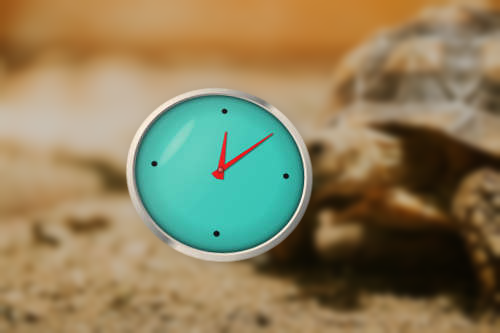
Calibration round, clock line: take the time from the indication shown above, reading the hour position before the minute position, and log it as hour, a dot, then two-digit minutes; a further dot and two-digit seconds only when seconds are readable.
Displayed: 12.08
